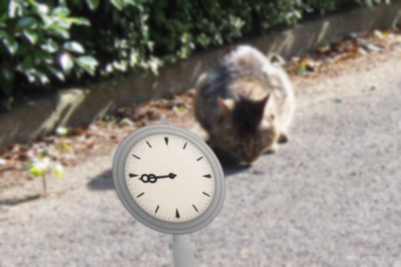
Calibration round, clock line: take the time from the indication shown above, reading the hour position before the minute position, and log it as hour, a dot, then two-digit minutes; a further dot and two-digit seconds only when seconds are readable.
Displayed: 8.44
